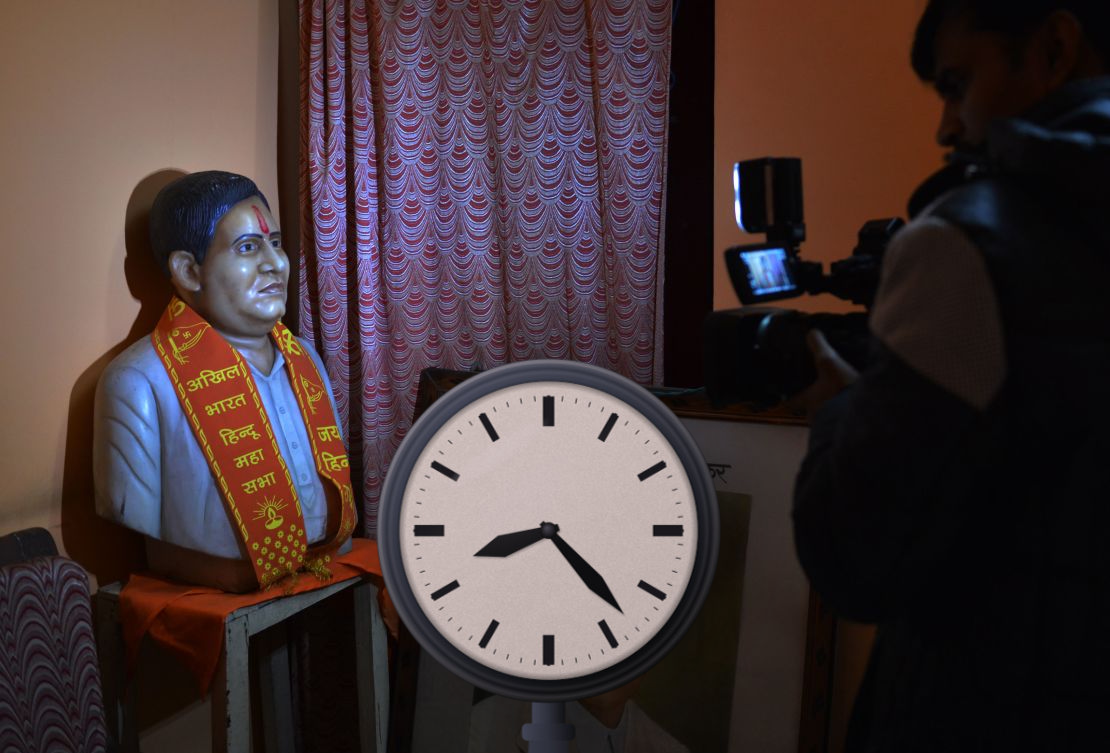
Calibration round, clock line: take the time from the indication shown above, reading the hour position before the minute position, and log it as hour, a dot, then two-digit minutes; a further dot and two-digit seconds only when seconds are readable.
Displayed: 8.23
